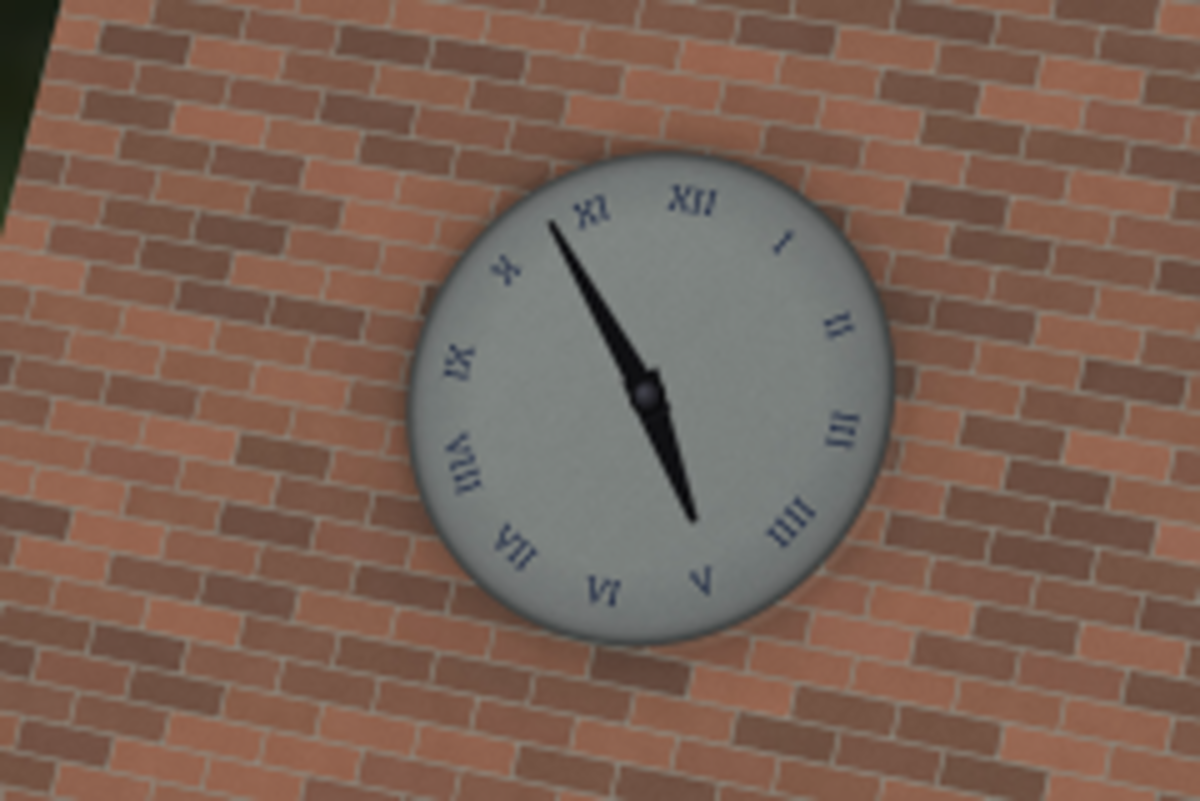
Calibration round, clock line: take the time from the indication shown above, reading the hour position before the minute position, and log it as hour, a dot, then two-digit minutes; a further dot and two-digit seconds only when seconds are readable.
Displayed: 4.53
